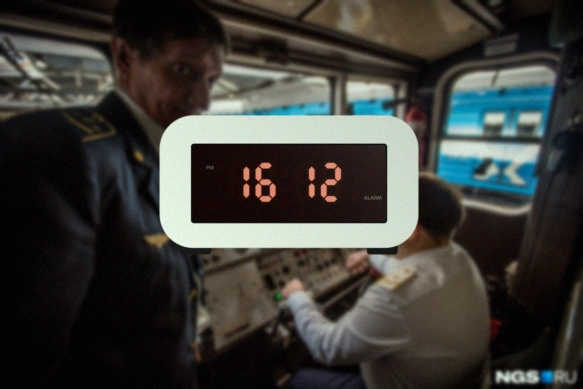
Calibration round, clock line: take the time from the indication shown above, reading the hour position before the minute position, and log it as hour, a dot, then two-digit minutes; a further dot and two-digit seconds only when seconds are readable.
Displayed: 16.12
